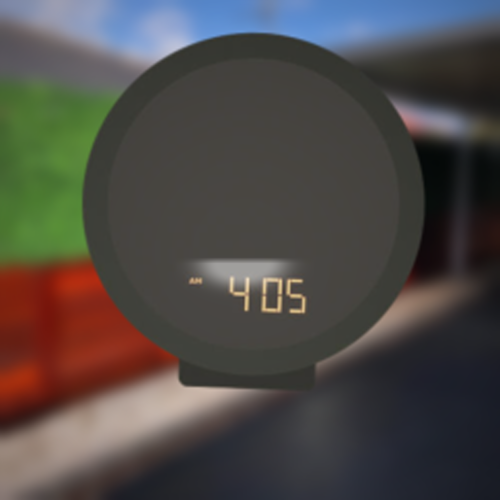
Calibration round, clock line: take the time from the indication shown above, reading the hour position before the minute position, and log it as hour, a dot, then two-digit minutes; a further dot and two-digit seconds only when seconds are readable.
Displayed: 4.05
